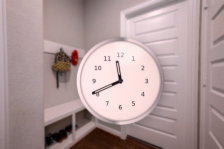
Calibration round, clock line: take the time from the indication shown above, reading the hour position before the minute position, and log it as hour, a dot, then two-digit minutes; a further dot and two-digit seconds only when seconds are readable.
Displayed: 11.41
